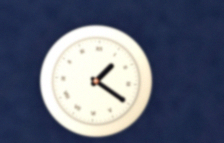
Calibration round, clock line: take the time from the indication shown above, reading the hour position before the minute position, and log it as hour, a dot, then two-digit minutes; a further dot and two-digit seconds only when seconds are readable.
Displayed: 1.20
